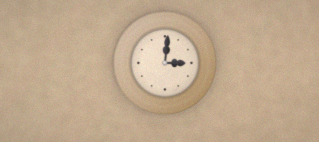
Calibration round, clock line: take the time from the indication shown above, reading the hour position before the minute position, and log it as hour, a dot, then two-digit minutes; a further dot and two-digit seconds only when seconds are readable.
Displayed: 3.01
